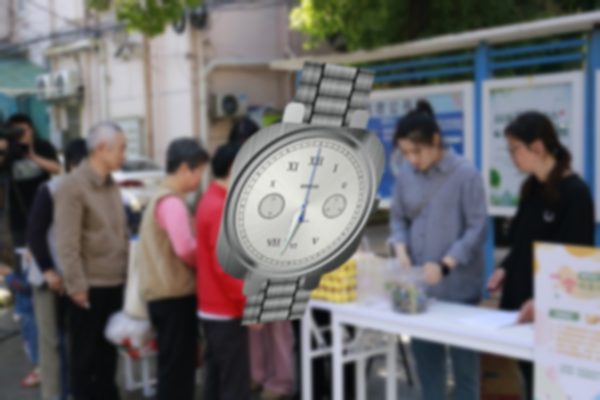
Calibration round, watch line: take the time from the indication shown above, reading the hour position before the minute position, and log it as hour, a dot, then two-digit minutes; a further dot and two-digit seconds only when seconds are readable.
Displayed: 6.32
